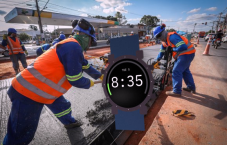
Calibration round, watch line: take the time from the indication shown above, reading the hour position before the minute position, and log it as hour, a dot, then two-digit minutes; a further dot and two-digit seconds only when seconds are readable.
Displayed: 8.35
